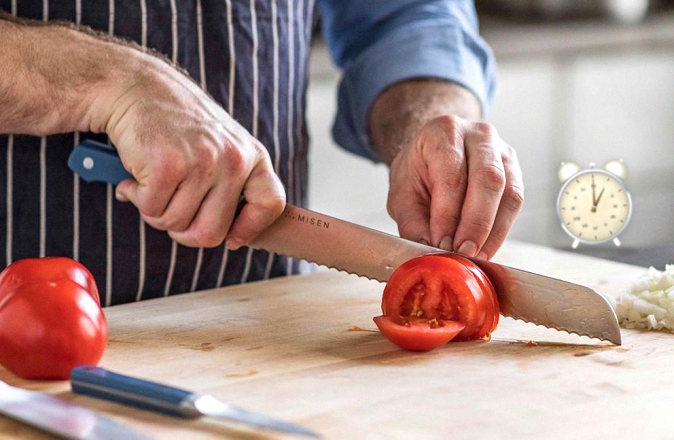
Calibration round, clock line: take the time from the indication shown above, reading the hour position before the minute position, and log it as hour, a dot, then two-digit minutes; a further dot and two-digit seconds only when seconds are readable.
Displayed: 1.00
